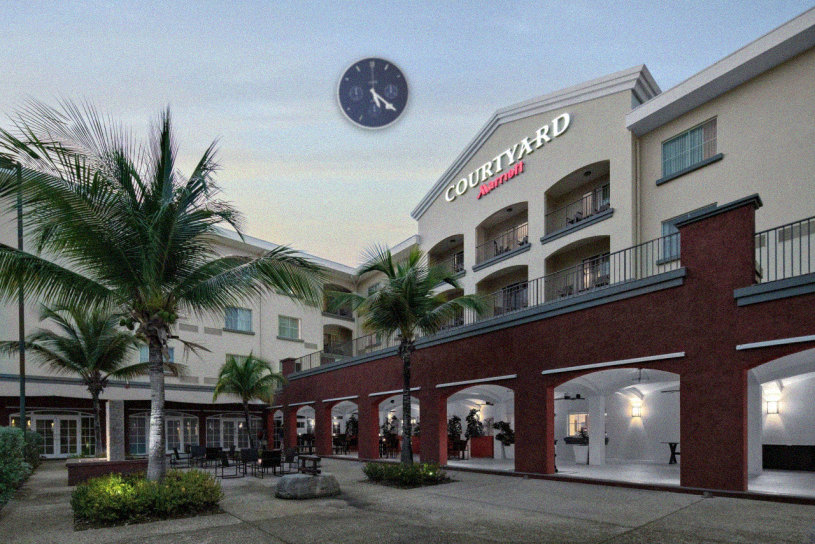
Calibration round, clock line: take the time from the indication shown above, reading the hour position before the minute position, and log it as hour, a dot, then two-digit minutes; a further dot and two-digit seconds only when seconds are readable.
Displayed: 5.22
